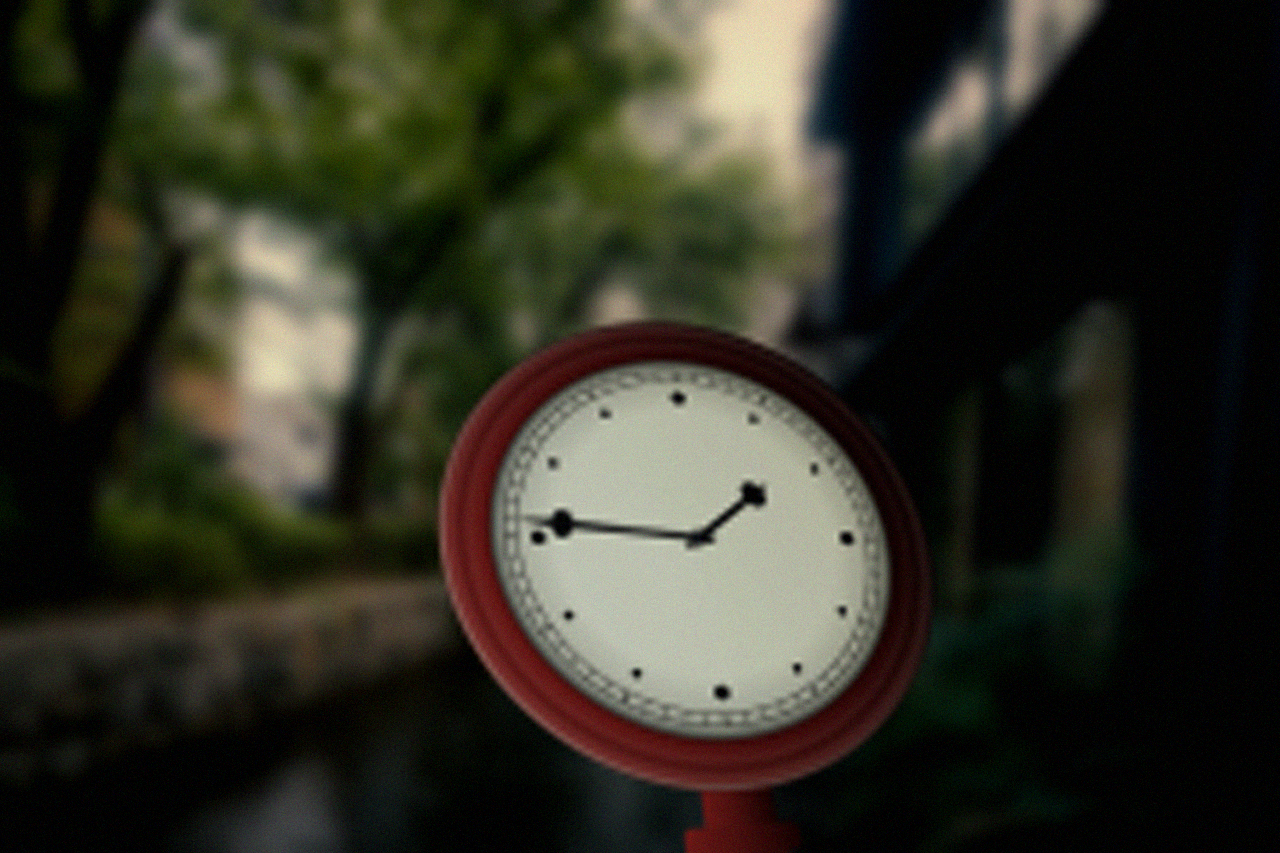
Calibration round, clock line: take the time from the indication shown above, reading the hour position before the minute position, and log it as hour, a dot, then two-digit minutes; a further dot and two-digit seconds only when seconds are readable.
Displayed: 1.46
